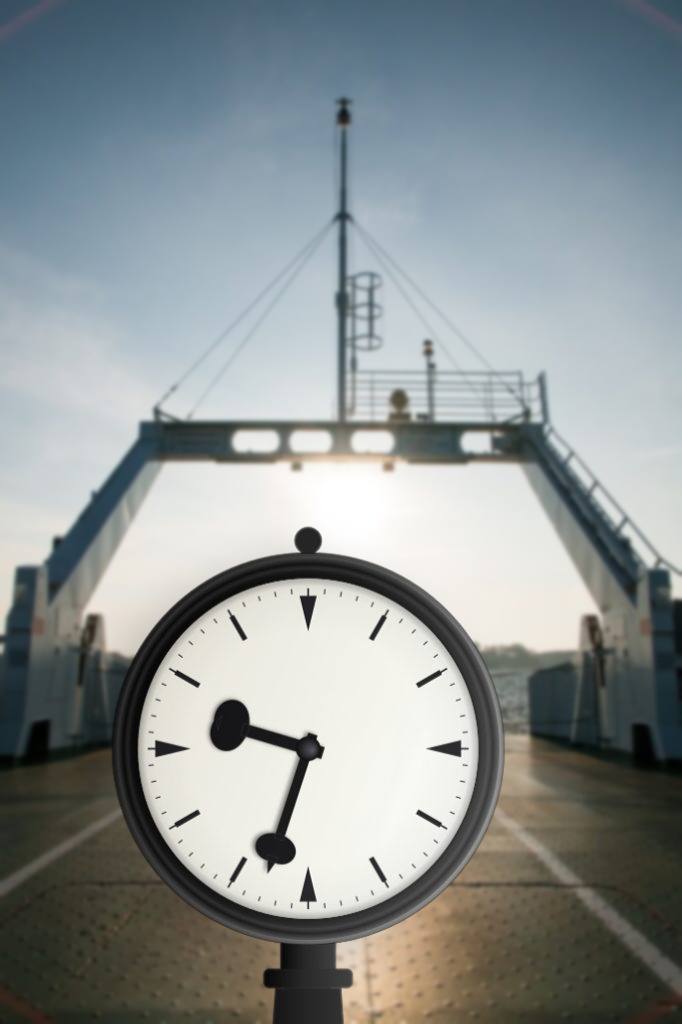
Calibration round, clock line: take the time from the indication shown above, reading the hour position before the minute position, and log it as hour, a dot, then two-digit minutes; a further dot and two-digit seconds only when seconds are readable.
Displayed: 9.33
